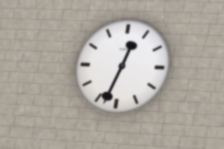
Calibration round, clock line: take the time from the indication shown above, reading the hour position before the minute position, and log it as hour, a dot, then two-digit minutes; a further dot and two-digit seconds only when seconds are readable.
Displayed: 12.33
